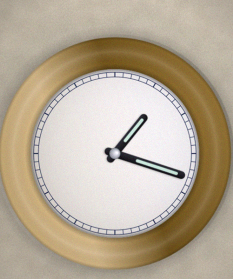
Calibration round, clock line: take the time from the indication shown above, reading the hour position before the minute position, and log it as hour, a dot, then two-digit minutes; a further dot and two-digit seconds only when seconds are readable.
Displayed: 1.18
